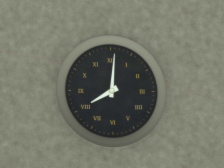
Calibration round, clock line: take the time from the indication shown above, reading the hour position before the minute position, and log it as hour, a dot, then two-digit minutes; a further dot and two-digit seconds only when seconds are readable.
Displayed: 8.01
